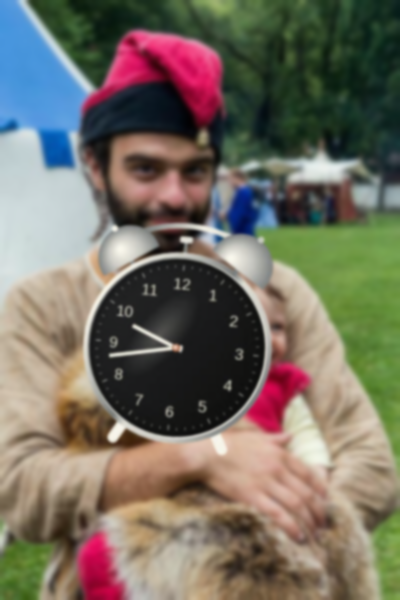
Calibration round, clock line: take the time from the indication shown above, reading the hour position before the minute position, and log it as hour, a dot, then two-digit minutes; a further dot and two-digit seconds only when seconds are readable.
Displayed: 9.43
